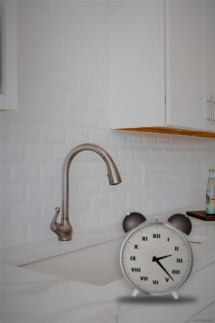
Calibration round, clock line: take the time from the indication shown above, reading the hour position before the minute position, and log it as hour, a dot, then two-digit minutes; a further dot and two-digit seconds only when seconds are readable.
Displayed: 2.23
